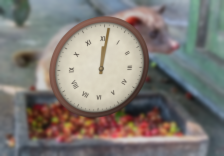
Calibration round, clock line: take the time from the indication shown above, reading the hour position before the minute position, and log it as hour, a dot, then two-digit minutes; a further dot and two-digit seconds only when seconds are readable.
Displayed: 12.01
